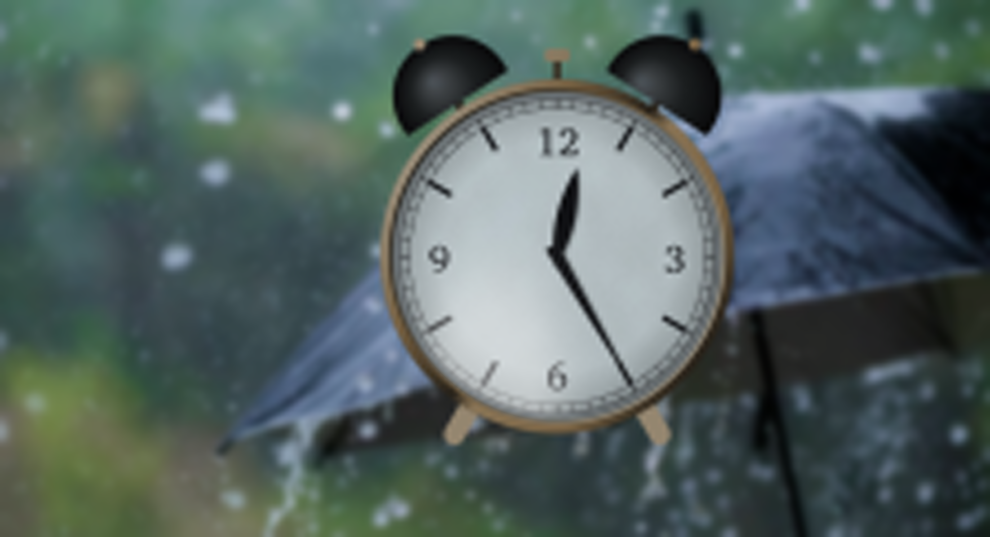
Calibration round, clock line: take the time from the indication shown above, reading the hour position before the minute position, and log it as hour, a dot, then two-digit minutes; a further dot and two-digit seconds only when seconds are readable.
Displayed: 12.25
